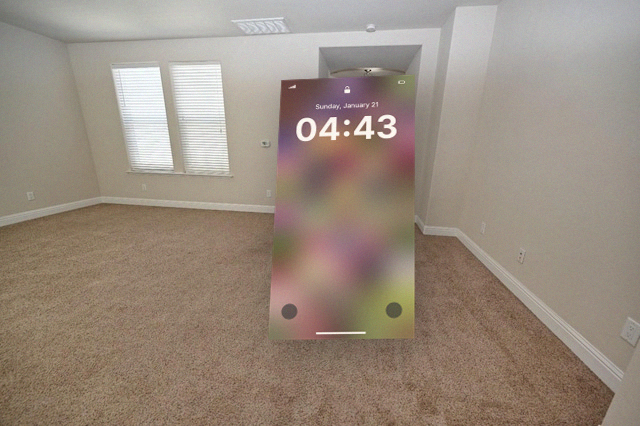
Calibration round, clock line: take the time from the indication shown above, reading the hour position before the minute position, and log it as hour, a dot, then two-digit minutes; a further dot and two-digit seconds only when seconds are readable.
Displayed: 4.43
